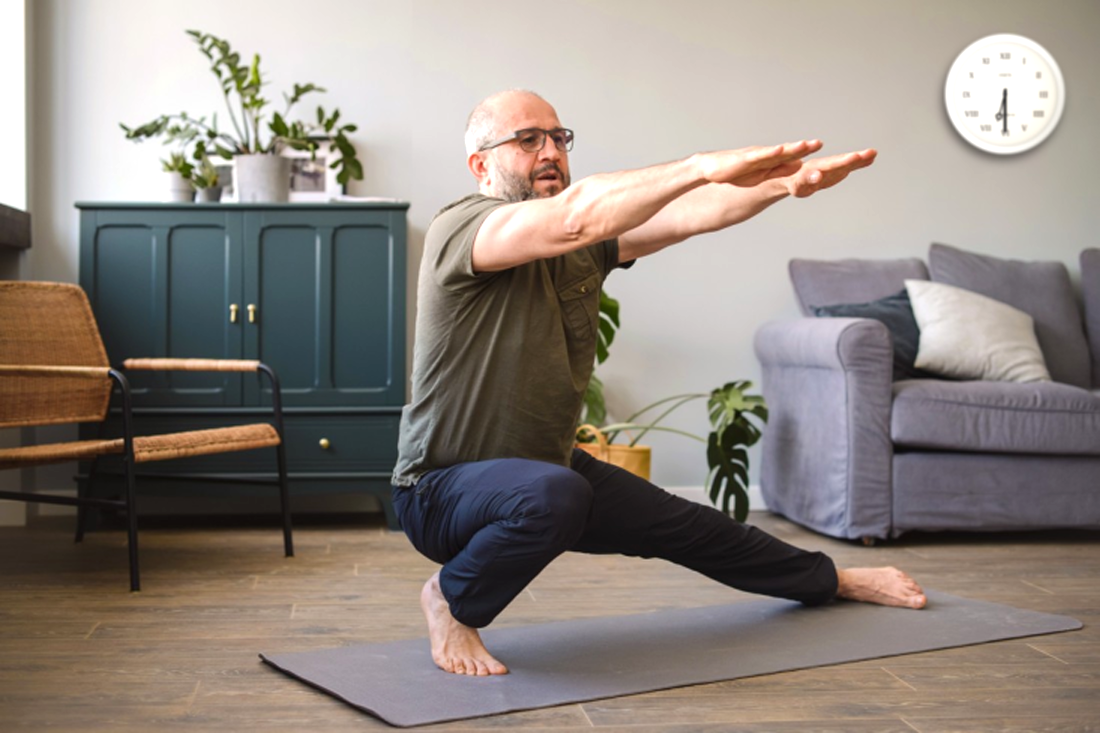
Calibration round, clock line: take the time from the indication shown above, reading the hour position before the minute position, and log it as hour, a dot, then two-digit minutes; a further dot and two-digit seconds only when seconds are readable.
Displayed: 6.30
